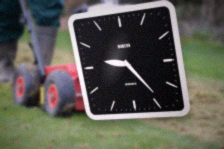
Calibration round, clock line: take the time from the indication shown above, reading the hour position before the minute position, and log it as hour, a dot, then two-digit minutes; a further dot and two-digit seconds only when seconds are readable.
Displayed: 9.24
